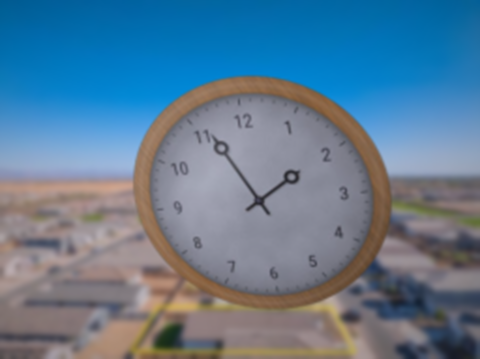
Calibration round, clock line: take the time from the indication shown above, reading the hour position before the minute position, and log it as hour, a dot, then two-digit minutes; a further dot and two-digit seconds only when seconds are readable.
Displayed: 1.56
